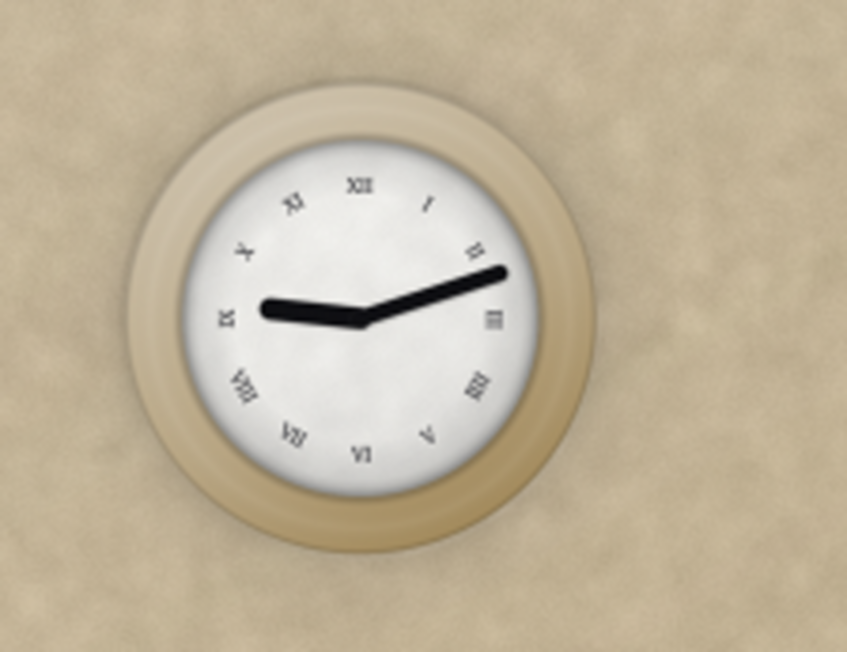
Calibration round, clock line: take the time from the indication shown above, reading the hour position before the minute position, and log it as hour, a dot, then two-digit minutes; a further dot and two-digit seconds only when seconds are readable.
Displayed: 9.12
